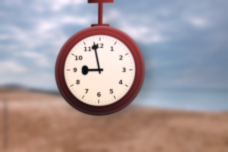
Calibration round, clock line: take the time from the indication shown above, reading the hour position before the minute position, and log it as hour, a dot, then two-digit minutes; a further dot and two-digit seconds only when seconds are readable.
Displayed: 8.58
